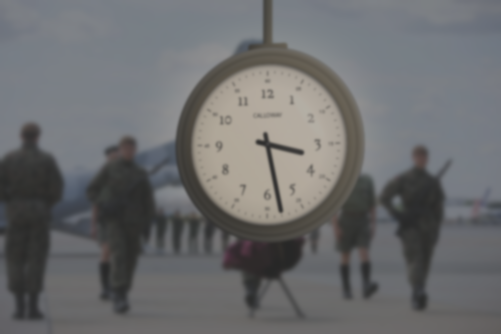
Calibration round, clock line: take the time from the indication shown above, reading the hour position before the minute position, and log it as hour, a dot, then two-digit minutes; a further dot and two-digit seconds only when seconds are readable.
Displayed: 3.28
